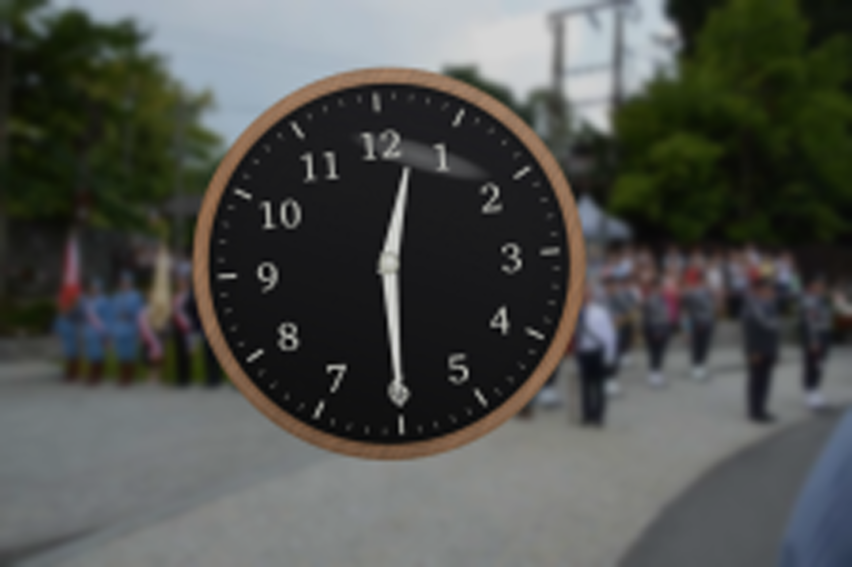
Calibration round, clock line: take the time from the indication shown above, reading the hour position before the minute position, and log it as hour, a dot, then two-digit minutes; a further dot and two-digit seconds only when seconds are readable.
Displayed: 12.30
